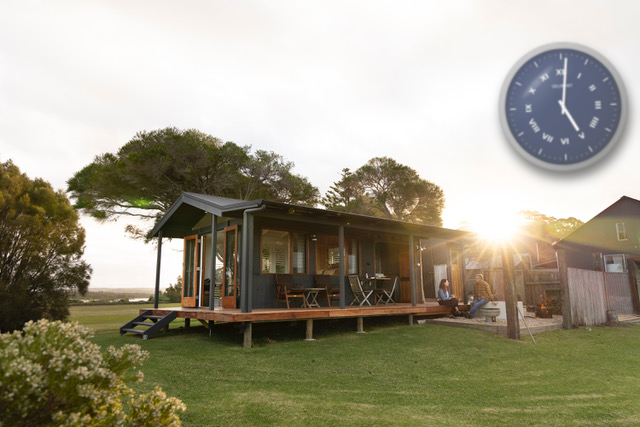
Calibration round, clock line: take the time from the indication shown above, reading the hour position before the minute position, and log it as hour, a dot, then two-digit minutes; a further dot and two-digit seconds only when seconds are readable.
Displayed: 5.01
